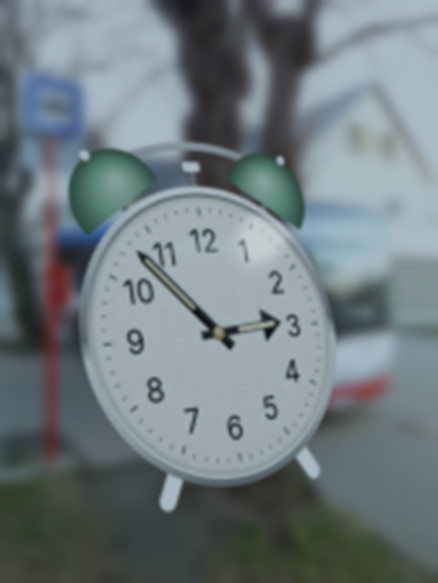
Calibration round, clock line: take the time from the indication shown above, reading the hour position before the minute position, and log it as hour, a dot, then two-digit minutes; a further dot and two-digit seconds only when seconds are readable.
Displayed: 2.53
